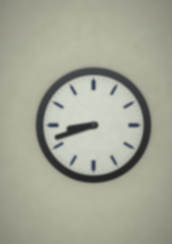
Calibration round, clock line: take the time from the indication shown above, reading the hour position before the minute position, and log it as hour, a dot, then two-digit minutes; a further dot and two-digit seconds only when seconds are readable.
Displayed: 8.42
